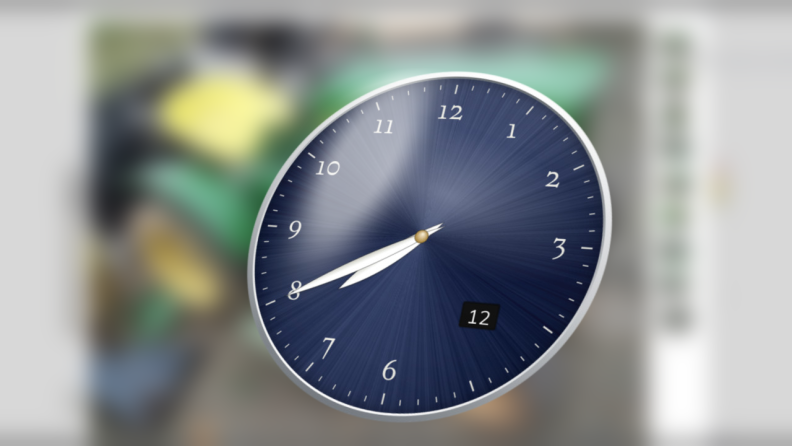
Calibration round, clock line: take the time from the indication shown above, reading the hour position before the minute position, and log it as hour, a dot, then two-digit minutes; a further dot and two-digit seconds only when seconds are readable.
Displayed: 7.40
